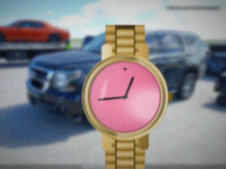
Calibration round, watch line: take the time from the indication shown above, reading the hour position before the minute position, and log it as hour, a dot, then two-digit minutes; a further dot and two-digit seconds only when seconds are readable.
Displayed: 12.44
